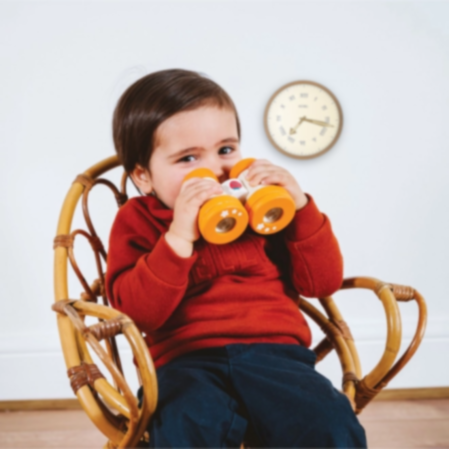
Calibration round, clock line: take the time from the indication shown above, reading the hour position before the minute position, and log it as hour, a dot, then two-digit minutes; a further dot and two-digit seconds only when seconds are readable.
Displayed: 7.17
